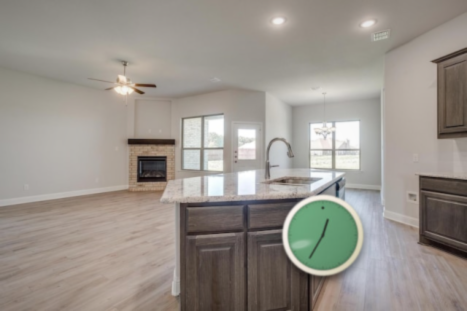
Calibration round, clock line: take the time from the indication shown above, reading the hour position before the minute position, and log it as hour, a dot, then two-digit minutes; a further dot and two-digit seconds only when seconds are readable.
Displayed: 12.35
